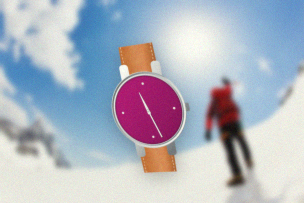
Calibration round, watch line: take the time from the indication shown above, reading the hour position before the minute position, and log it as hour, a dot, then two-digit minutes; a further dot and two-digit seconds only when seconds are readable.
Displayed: 11.27
